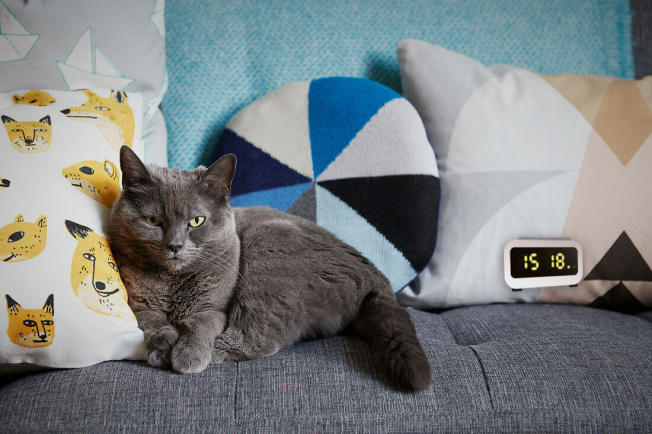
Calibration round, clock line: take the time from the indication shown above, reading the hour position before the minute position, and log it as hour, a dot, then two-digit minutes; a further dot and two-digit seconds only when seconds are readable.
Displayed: 15.18
